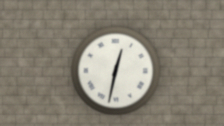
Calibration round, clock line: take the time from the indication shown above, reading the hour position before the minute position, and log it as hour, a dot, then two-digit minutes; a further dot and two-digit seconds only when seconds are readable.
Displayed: 12.32
